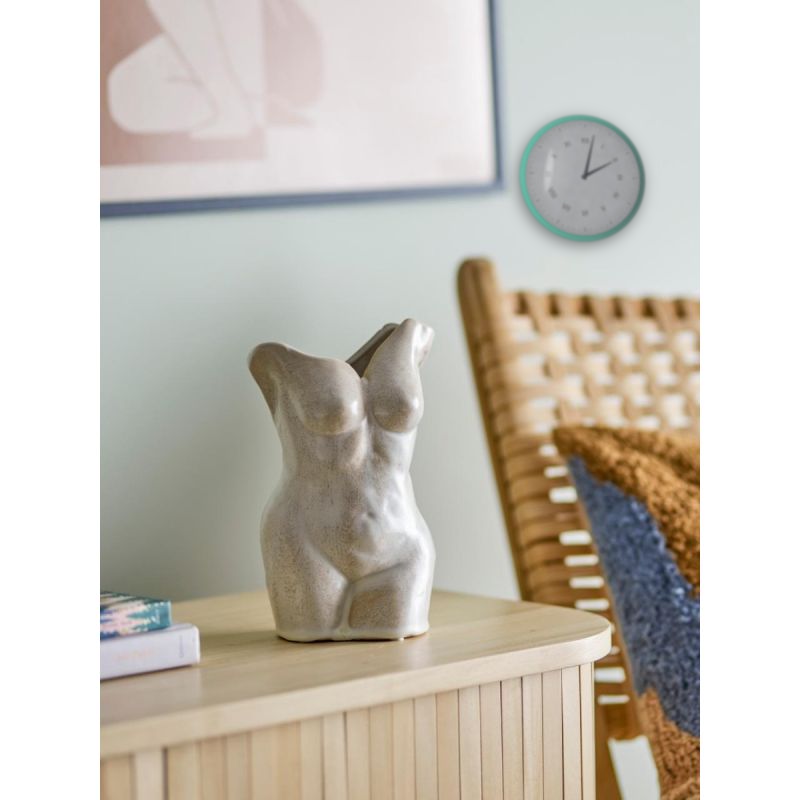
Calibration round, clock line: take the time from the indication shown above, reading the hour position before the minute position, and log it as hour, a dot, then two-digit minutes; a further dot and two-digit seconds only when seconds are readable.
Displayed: 2.02
